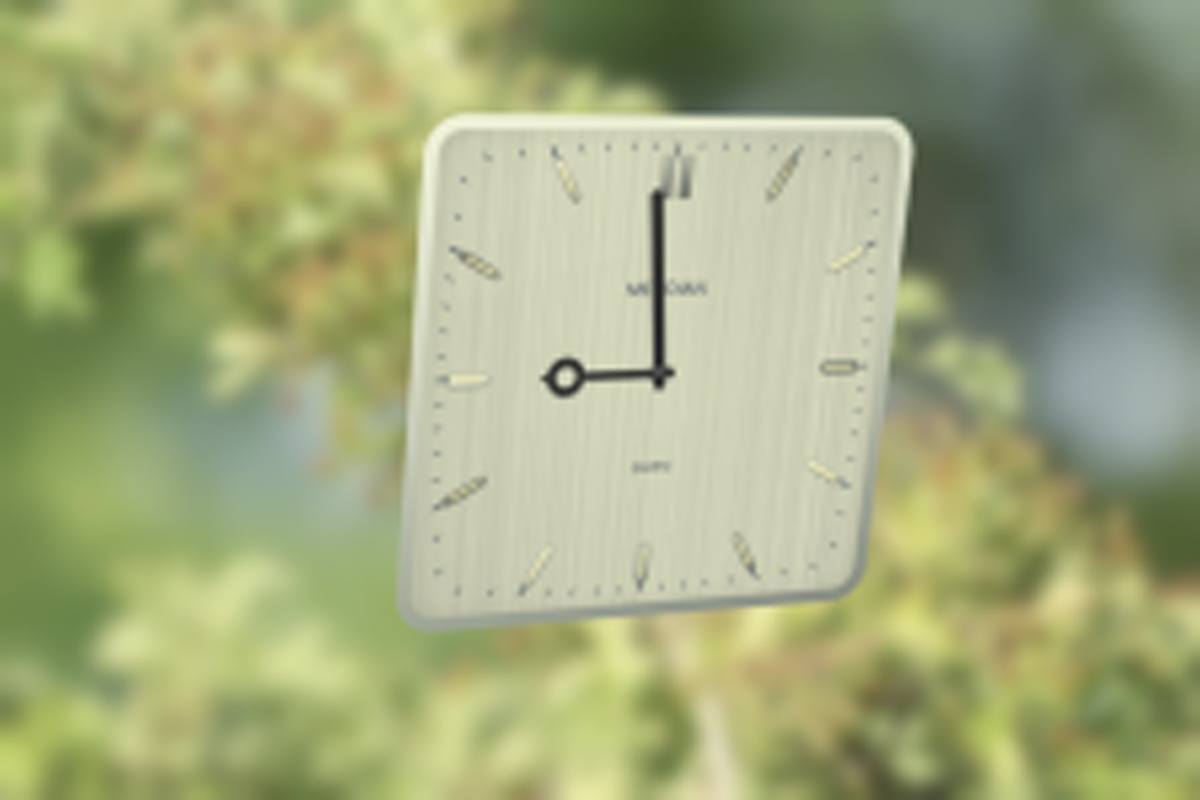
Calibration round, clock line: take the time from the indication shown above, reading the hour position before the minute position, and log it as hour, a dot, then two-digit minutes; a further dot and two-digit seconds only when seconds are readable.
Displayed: 8.59
